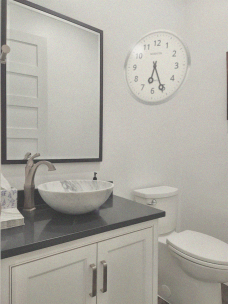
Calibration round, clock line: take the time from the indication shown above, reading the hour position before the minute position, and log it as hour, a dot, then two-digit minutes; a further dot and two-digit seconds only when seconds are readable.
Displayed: 6.26
